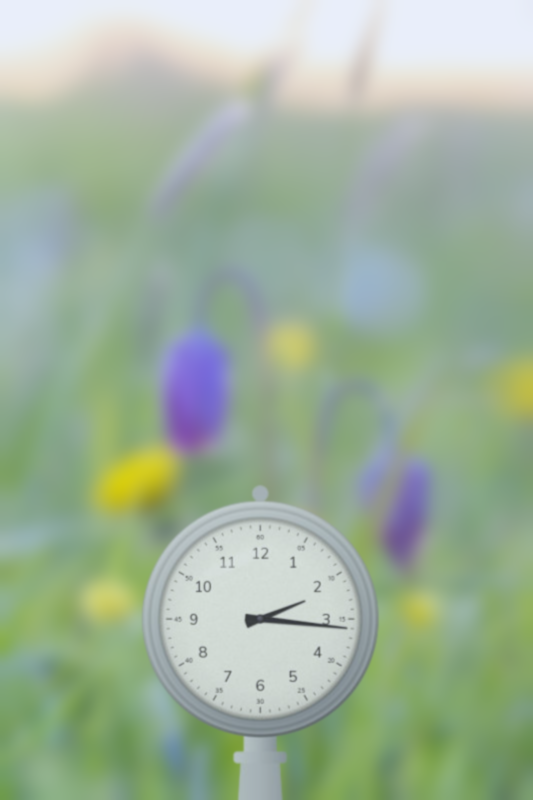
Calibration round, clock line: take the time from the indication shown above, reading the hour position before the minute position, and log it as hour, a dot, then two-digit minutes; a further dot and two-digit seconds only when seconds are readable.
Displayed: 2.16
